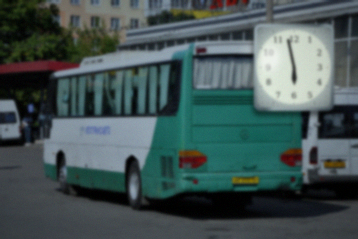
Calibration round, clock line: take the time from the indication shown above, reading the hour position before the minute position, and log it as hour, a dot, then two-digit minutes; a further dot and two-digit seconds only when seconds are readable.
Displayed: 5.58
